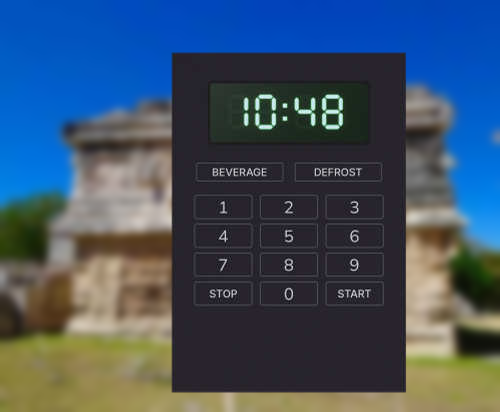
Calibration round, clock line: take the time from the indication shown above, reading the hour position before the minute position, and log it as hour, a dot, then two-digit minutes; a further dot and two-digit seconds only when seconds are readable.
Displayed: 10.48
